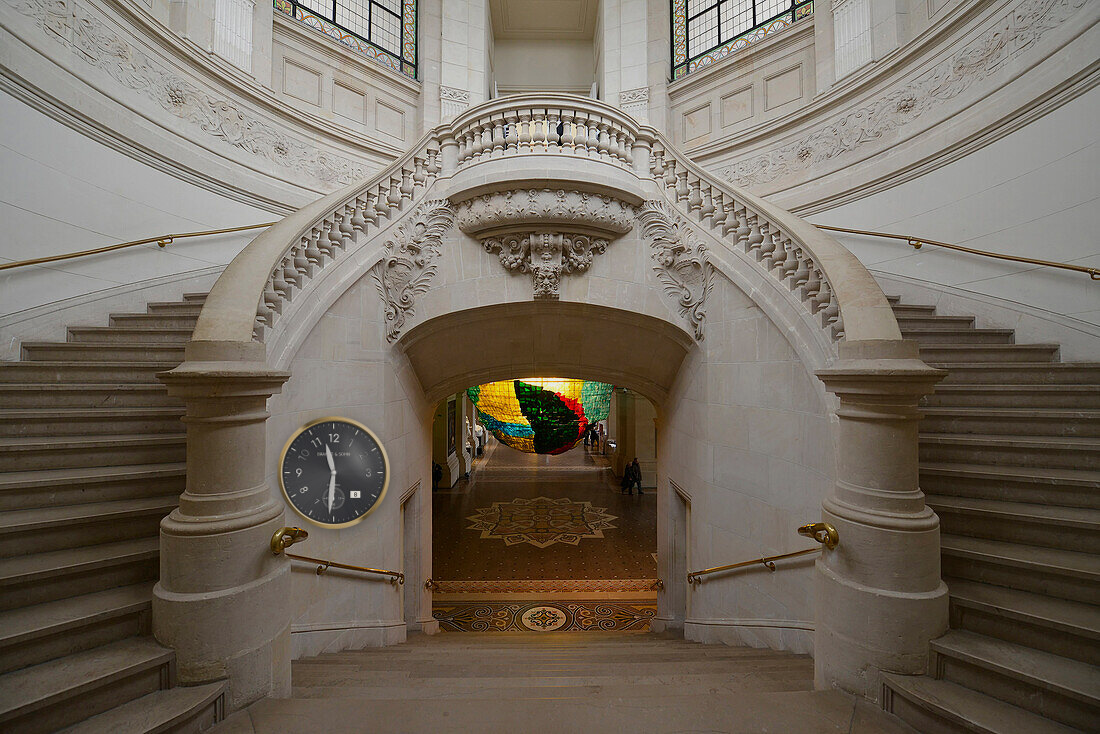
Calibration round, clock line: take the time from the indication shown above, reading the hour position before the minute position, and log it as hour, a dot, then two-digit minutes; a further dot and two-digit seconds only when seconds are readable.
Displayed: 11.31
